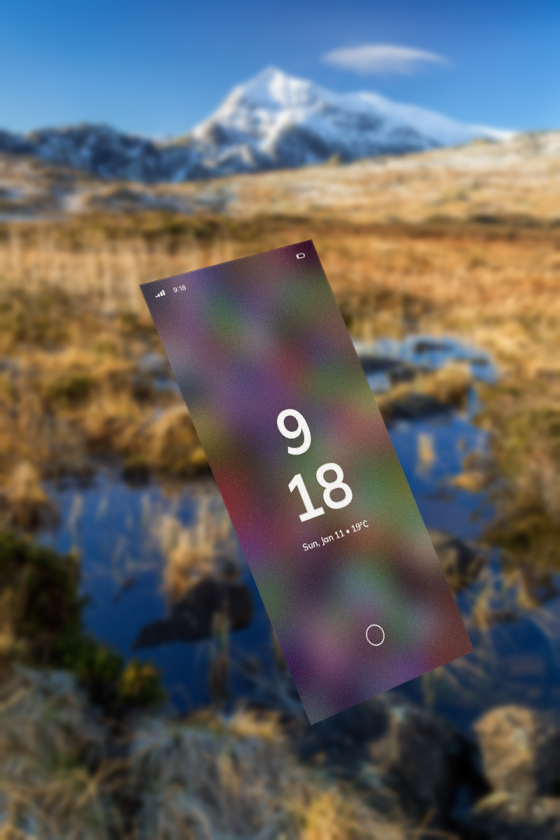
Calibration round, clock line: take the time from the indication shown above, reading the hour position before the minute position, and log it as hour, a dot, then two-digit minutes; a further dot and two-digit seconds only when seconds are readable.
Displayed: 9.18
